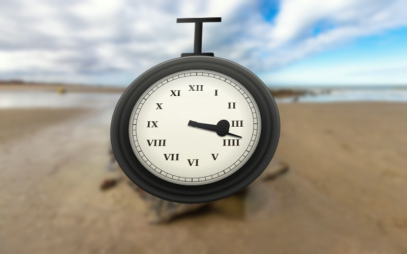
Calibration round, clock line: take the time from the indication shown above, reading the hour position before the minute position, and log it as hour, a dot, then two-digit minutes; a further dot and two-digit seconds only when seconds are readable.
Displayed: 3.18
